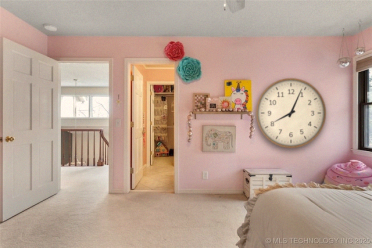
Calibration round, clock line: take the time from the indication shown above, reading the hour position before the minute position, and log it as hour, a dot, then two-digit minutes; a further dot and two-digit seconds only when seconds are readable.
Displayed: 8.04
